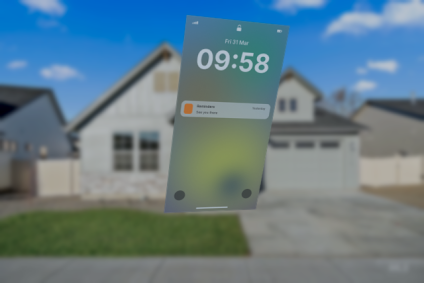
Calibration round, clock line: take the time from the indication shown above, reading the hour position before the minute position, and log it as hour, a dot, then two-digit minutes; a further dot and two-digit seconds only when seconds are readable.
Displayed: 9.58
